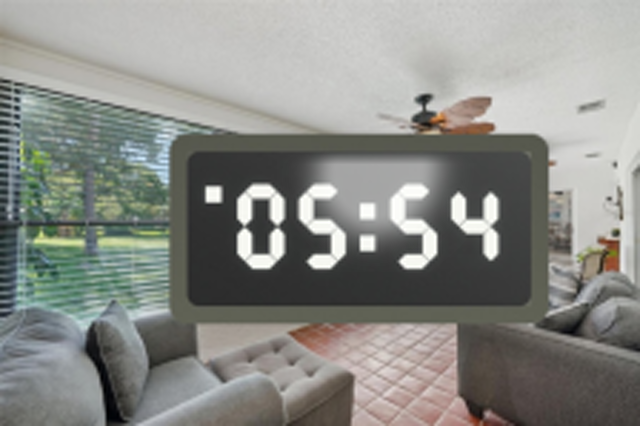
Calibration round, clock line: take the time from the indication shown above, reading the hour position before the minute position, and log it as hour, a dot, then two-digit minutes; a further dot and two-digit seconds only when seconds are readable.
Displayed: 5.54
